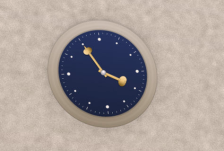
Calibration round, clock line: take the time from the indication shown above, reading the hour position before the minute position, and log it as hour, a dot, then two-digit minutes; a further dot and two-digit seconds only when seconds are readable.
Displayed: 3.55
